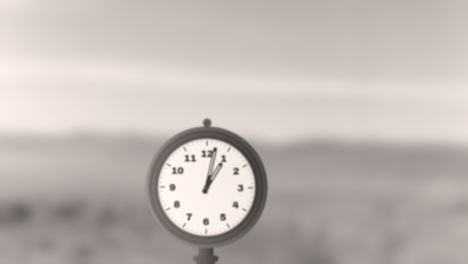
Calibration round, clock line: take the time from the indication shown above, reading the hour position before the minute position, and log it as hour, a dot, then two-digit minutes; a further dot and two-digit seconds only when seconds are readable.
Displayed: 1.02
